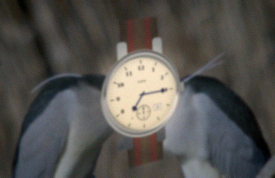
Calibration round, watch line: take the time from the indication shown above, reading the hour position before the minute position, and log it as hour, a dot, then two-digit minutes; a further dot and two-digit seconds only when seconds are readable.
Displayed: 7.15
